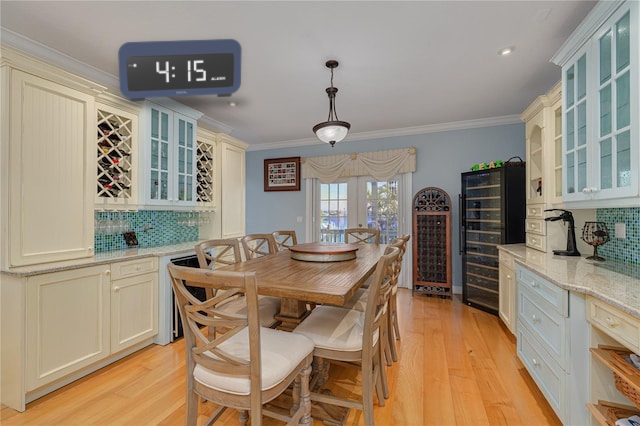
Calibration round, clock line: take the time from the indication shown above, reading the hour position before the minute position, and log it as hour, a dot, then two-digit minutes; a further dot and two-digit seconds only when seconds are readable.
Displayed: 4.15
